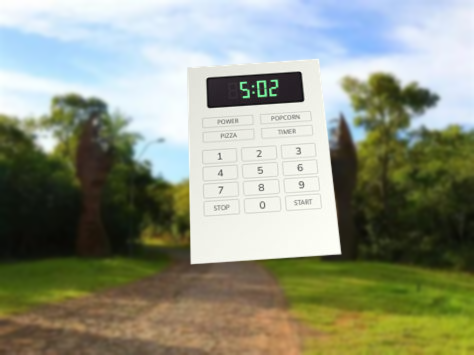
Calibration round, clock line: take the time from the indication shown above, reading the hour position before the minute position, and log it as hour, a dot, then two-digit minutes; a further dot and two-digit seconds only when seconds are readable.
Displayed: 5.02
